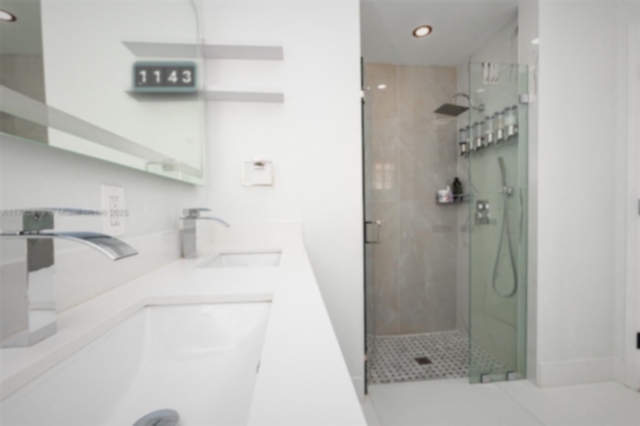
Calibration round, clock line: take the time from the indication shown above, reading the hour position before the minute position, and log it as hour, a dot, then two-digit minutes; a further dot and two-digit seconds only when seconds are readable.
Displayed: 11.43
